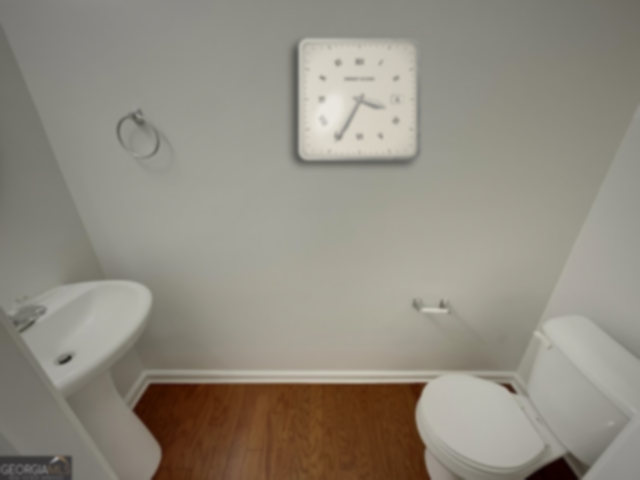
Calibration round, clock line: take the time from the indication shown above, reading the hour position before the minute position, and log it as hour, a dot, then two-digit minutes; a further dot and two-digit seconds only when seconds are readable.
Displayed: 3.35
